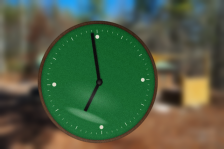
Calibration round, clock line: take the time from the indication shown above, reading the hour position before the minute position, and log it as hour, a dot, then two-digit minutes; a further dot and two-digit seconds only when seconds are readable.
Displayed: 6.59
